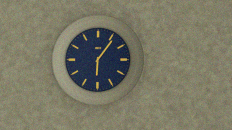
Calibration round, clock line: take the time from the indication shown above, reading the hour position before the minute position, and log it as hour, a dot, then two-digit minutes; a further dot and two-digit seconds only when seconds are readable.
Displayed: 6.06
